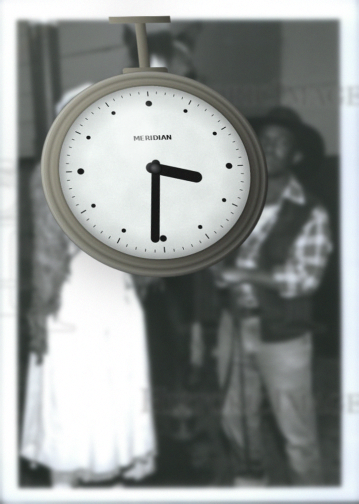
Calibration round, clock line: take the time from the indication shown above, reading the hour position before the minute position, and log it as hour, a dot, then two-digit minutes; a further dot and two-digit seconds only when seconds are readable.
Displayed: 3.31
